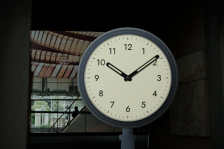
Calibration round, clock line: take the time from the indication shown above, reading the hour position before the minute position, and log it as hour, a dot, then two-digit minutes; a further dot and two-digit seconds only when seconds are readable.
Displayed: 10.09
